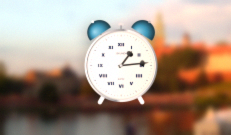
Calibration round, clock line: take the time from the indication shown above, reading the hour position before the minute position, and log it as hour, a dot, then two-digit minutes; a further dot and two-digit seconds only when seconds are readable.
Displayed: 1.14
